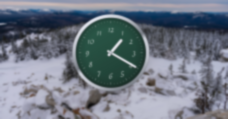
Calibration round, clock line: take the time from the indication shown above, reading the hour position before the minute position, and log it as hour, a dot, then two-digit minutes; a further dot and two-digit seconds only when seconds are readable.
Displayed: 1.20
